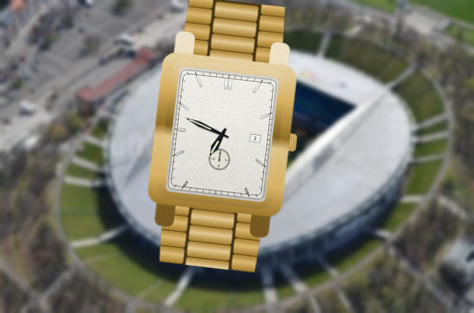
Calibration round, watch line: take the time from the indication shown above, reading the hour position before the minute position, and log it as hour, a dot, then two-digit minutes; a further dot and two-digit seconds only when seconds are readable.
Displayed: 6.48
